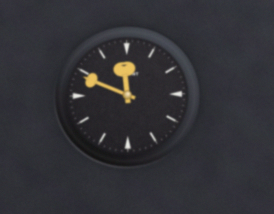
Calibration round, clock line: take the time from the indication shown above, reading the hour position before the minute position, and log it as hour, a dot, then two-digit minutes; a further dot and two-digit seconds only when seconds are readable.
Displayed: 11.49
